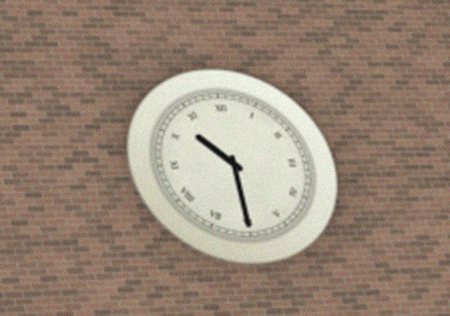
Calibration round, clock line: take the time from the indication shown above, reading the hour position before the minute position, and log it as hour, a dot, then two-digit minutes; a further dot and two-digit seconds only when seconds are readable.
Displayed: 10.30
